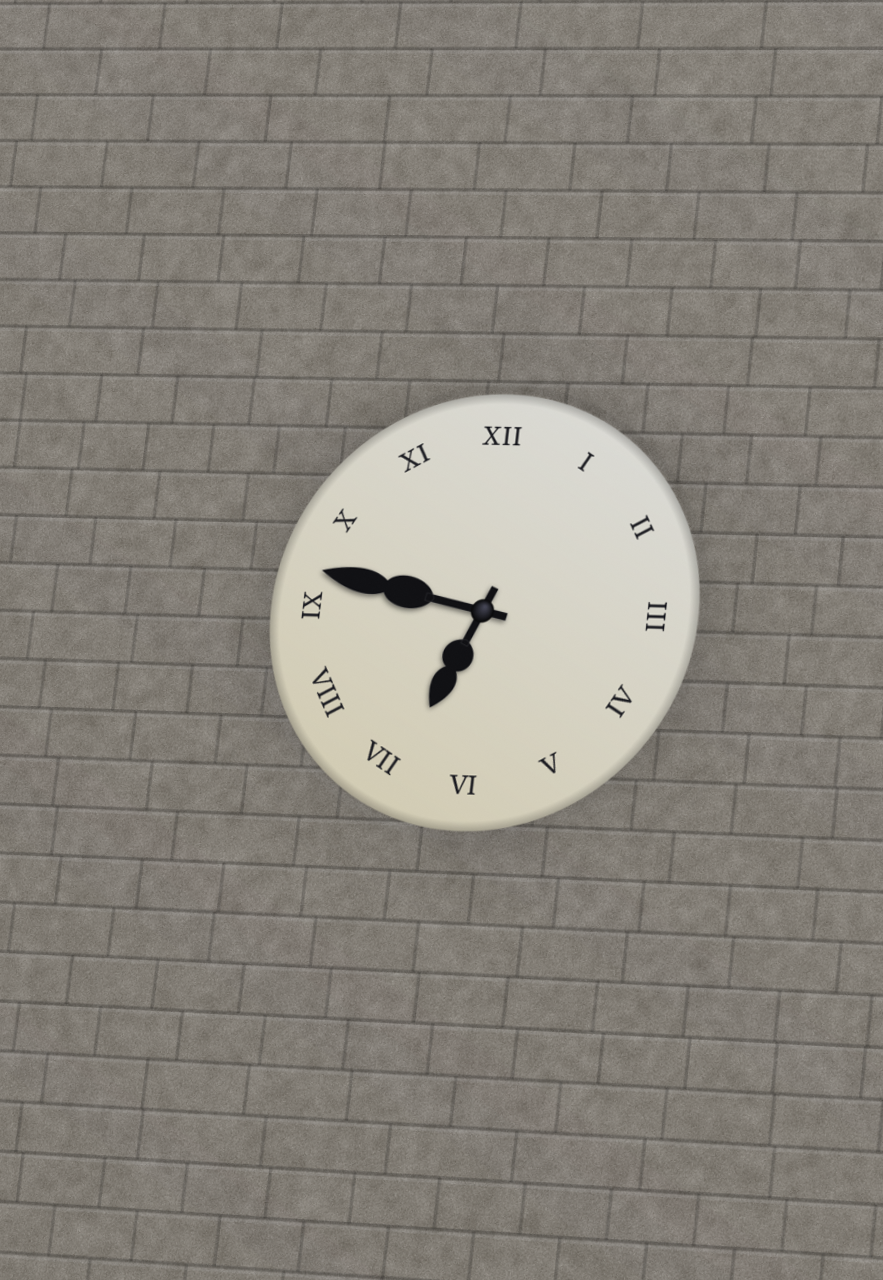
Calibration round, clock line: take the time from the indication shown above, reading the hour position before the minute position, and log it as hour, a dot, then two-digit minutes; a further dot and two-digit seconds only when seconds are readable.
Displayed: 6.47
